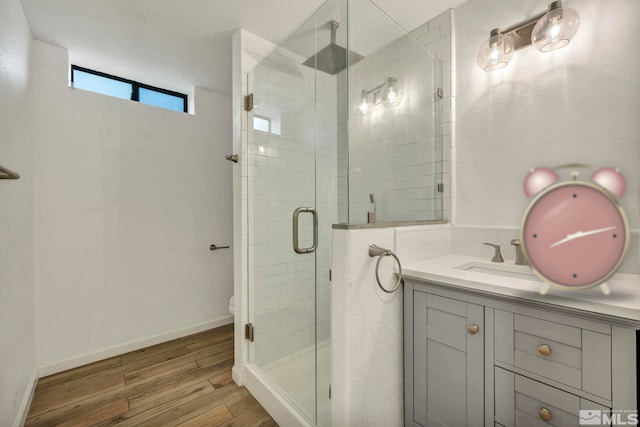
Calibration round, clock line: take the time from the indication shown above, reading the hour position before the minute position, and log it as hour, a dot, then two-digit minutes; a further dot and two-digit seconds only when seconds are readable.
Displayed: 8.13
